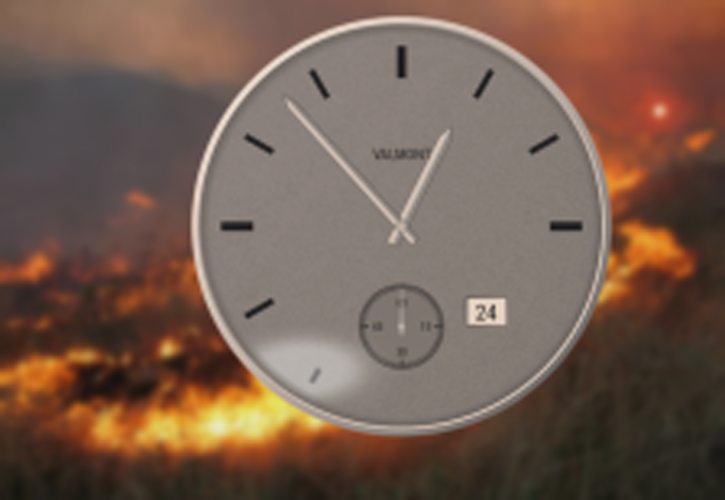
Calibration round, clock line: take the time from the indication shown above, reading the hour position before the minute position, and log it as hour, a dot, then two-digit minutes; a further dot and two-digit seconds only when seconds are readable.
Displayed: 12.53
